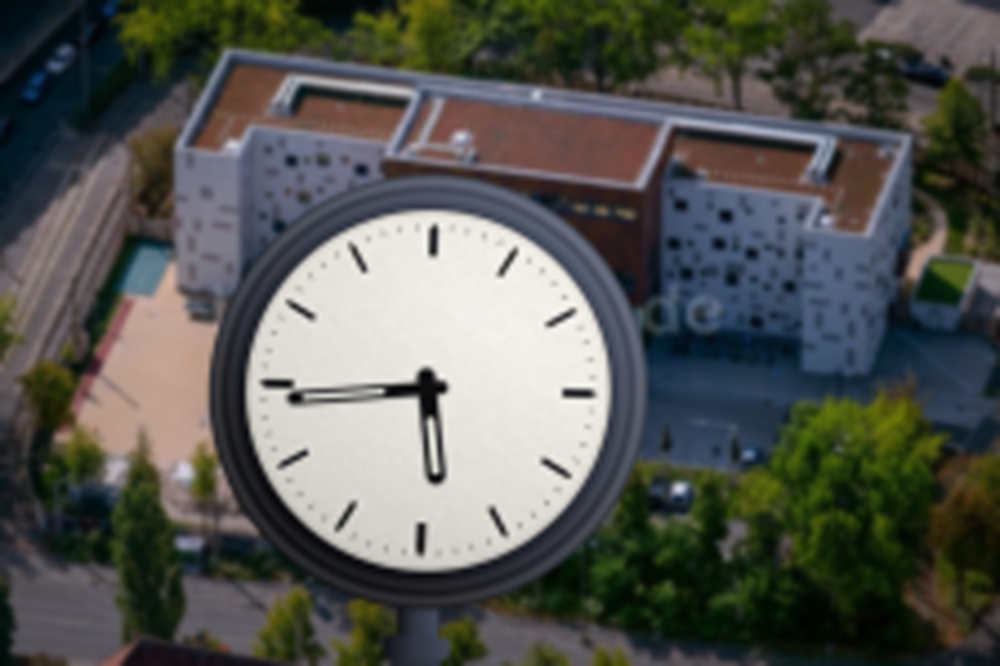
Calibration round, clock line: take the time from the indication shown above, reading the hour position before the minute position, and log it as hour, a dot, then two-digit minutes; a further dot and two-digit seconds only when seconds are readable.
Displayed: 5.44
